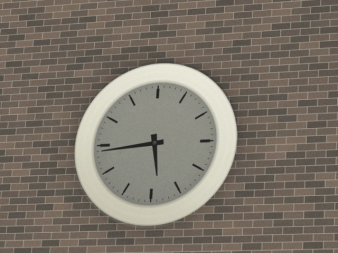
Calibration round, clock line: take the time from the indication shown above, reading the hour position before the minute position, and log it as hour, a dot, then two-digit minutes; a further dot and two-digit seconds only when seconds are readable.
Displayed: 5.44
